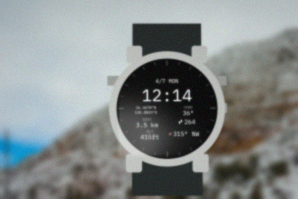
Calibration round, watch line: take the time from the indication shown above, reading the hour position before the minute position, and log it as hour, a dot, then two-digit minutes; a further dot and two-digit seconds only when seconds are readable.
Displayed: 12.14
